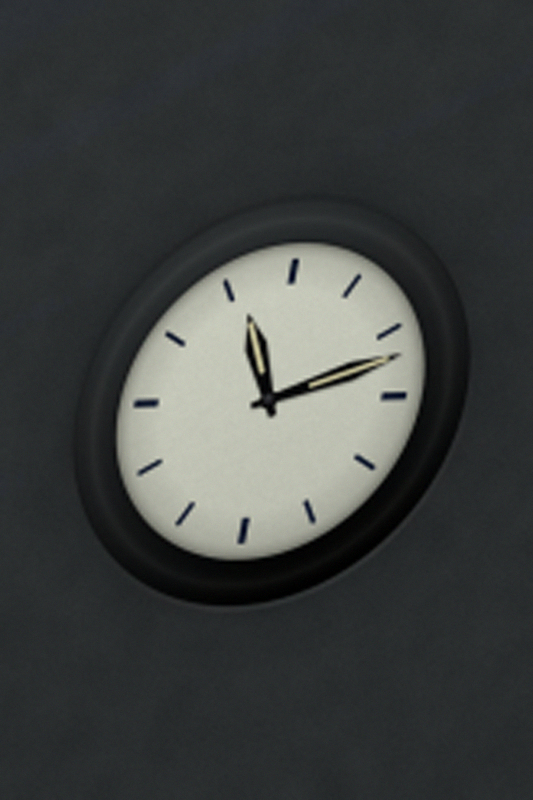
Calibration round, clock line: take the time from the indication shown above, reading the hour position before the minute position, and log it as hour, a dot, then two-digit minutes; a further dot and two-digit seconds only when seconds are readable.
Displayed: 11.12
